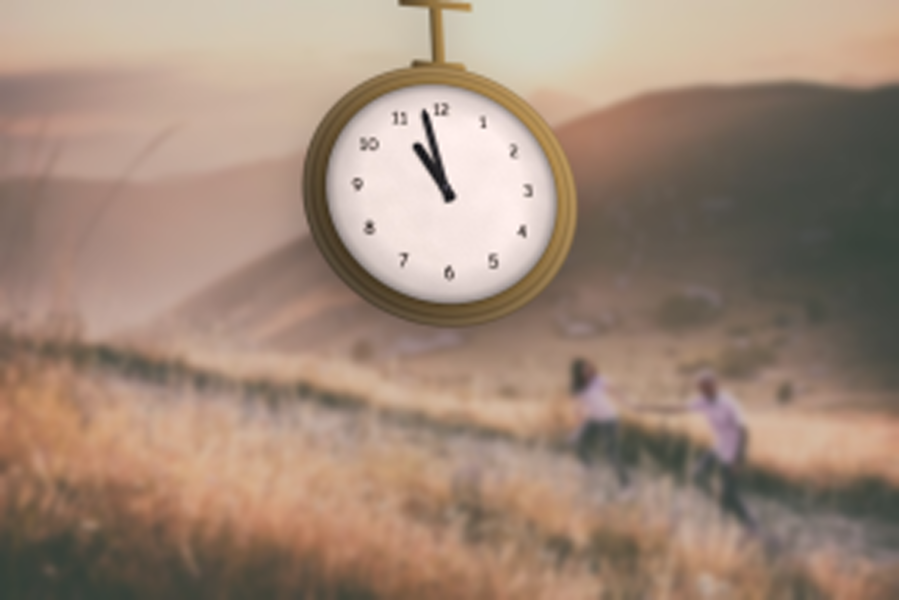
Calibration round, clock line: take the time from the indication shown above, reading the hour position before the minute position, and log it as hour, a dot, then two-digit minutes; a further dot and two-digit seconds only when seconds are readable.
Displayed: 10.58
